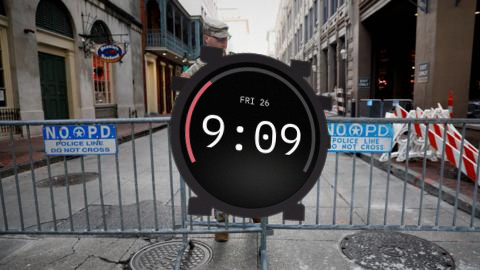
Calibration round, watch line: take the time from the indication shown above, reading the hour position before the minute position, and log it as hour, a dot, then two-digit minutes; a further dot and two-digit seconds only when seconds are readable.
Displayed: 9.09
